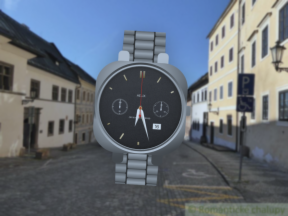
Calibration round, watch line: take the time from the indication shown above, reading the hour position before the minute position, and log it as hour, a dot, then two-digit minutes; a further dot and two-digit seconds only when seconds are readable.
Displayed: 6.27
